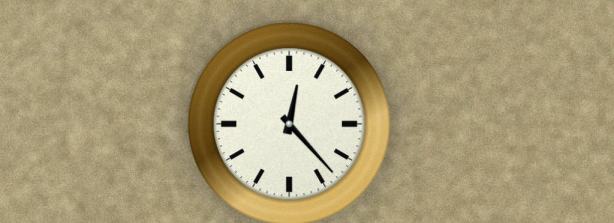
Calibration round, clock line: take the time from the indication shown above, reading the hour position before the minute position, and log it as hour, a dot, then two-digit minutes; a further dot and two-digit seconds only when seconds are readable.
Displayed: 12.23
